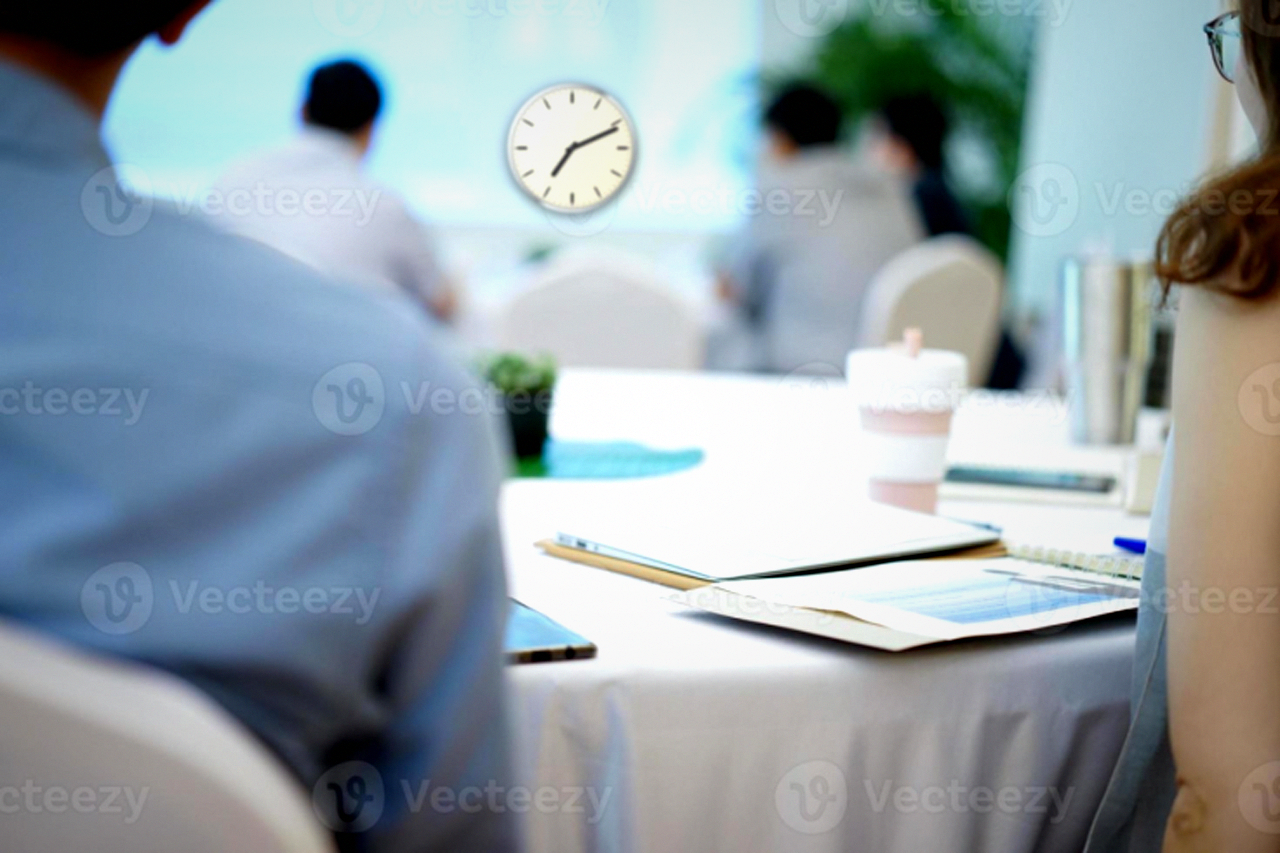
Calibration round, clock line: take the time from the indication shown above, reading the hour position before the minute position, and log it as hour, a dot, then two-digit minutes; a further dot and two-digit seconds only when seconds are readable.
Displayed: 7.11
